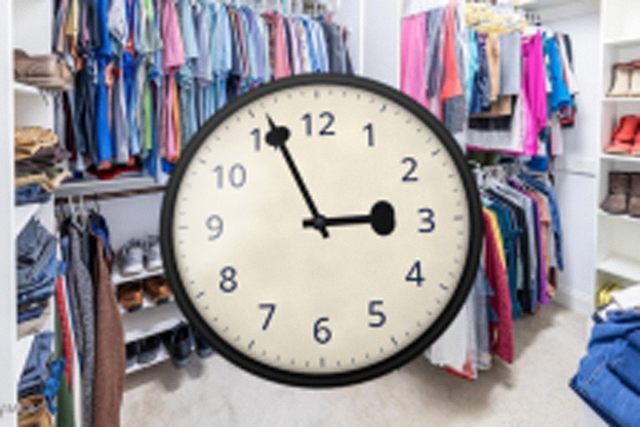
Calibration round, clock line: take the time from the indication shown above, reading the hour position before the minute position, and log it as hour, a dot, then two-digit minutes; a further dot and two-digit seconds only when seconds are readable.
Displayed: 2.56
